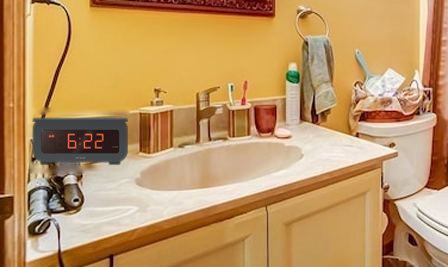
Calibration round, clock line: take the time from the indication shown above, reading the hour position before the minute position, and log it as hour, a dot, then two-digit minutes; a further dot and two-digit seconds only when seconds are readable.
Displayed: 6.22
